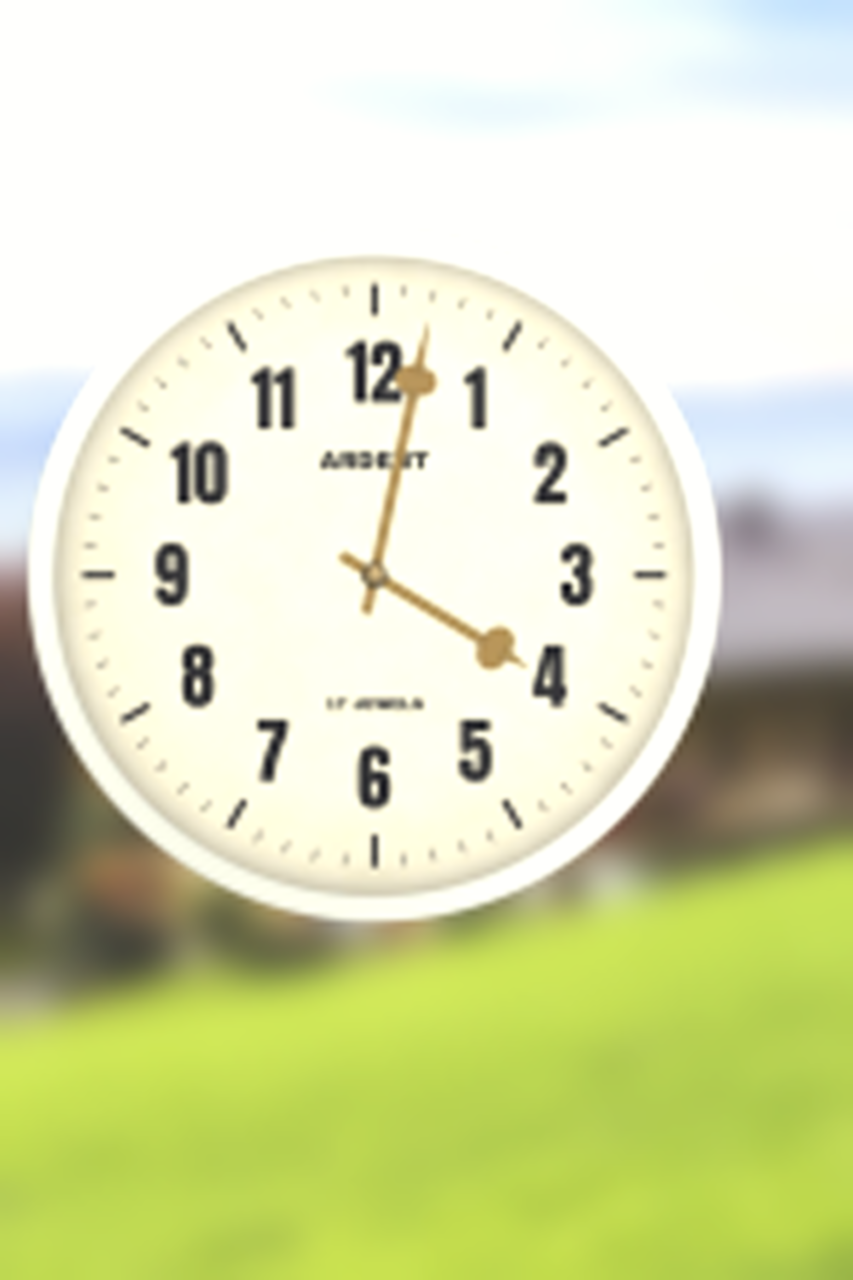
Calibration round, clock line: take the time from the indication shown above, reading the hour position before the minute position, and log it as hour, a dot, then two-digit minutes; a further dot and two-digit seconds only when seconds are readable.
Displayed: 4.02
